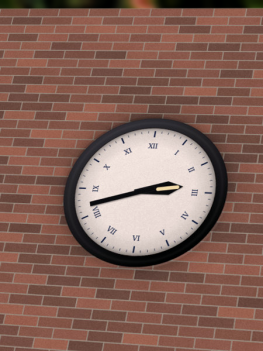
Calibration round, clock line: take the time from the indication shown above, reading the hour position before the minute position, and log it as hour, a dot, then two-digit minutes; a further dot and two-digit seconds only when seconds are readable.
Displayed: 2.42
